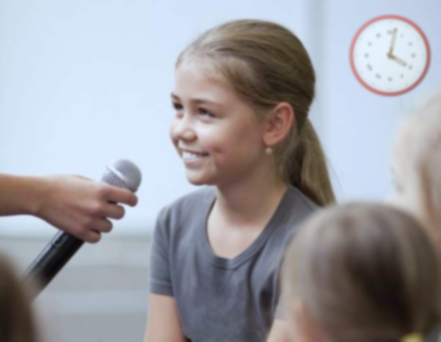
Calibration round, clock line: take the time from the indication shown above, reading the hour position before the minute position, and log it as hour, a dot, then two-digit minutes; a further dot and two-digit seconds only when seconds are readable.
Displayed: 4.02
